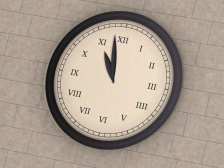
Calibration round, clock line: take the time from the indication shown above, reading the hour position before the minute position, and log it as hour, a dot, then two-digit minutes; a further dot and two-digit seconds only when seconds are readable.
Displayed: 10.58
